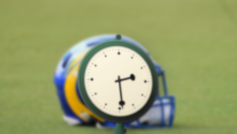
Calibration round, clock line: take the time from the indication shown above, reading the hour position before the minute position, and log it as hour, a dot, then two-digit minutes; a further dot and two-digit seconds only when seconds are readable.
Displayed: 2.29
